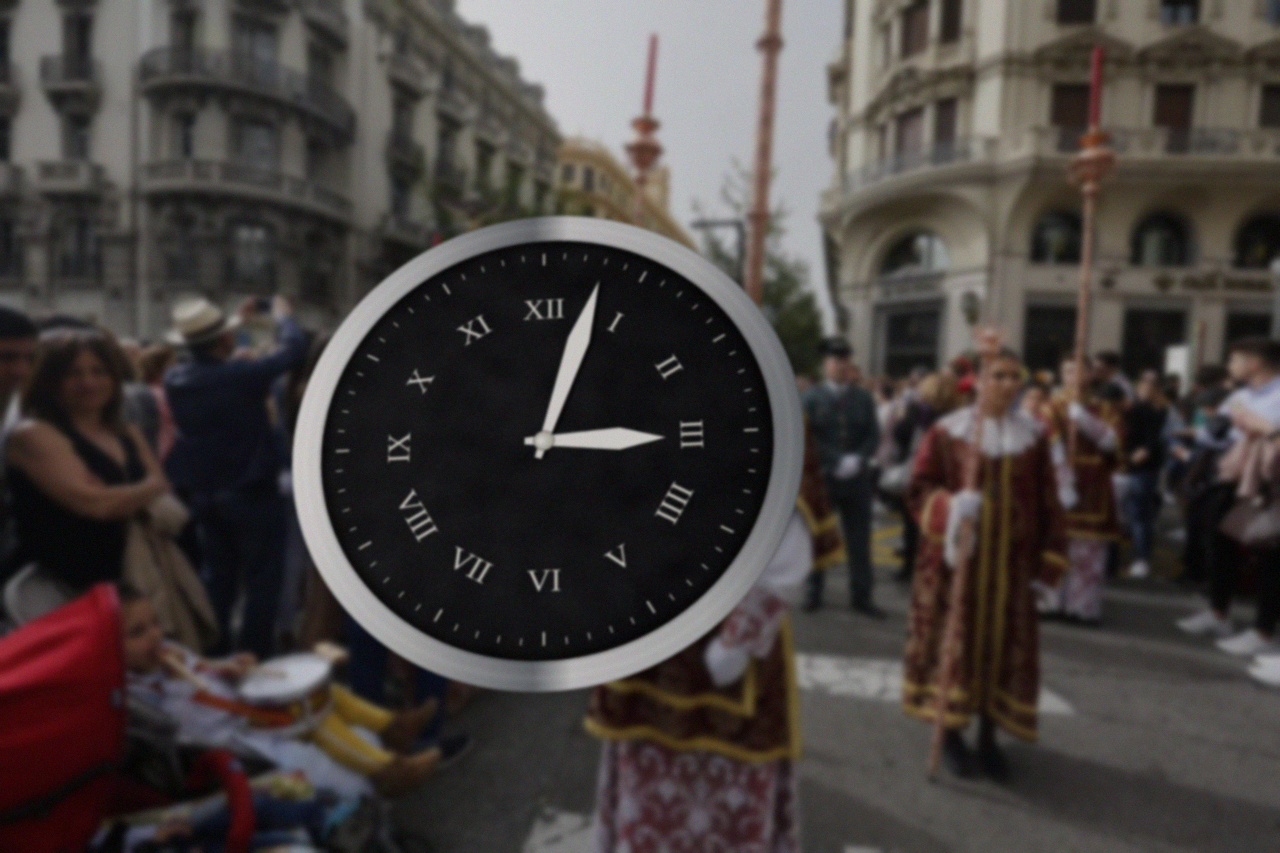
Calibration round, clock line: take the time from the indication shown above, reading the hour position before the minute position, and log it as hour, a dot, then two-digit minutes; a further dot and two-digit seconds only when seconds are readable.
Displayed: 3.03
